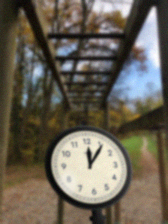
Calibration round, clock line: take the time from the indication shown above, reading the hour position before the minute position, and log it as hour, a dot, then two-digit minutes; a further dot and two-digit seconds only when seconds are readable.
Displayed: 12.06
